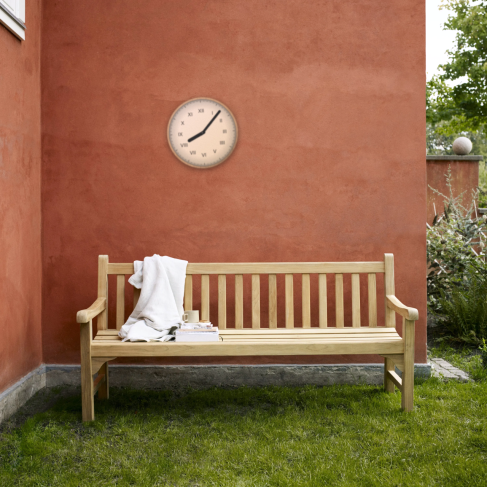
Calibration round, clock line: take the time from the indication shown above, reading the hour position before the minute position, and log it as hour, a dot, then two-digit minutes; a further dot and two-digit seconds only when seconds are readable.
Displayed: 8.07
